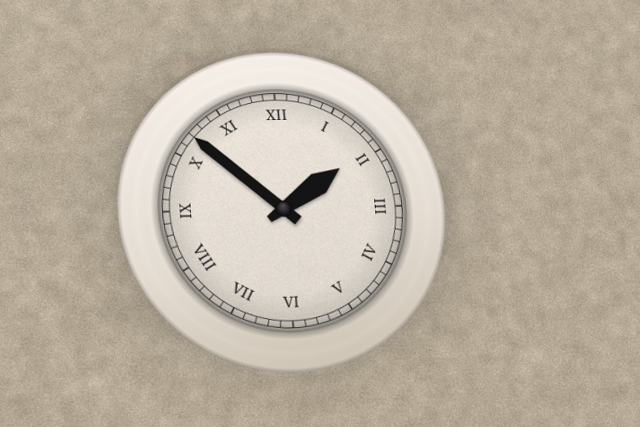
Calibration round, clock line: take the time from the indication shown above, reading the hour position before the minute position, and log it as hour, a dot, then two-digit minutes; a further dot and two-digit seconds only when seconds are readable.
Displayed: 1.52
